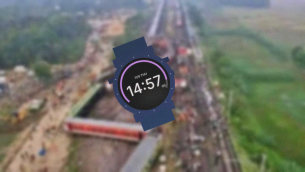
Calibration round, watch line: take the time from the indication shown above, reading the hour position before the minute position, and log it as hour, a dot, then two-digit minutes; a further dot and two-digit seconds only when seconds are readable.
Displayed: 14.57
